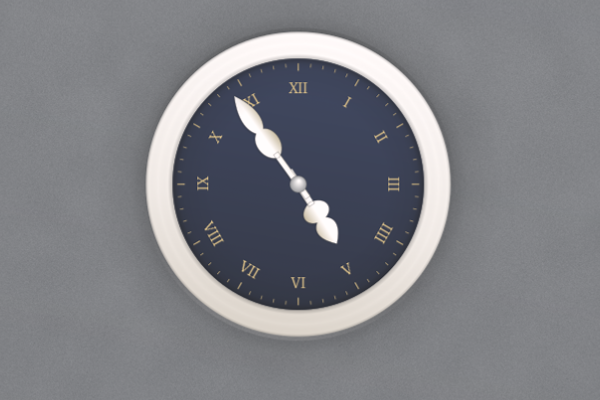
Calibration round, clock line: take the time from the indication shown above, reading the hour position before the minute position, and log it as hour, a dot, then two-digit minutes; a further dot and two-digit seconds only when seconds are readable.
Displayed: 4.54
